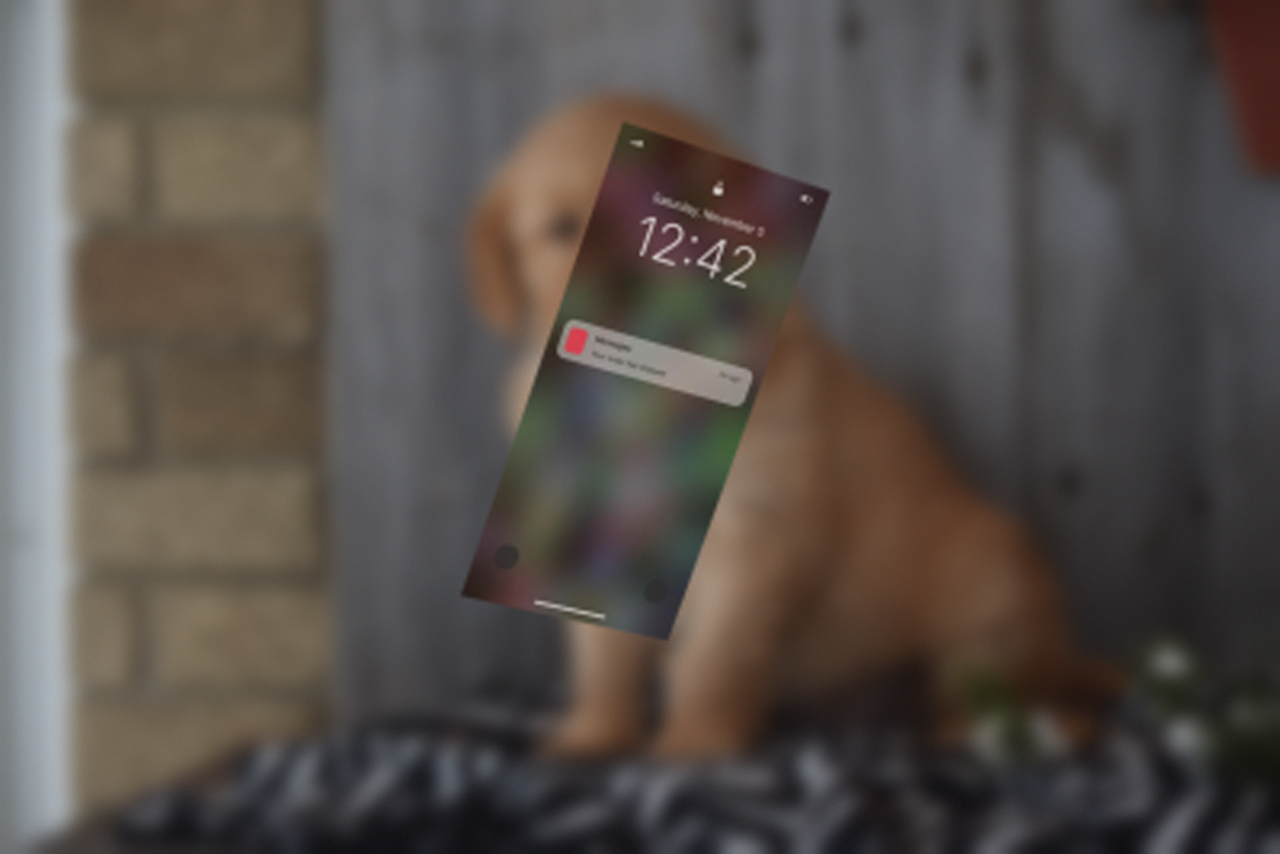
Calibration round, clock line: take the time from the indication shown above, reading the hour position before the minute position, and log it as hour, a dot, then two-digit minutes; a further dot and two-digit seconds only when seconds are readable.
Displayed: 12.42
